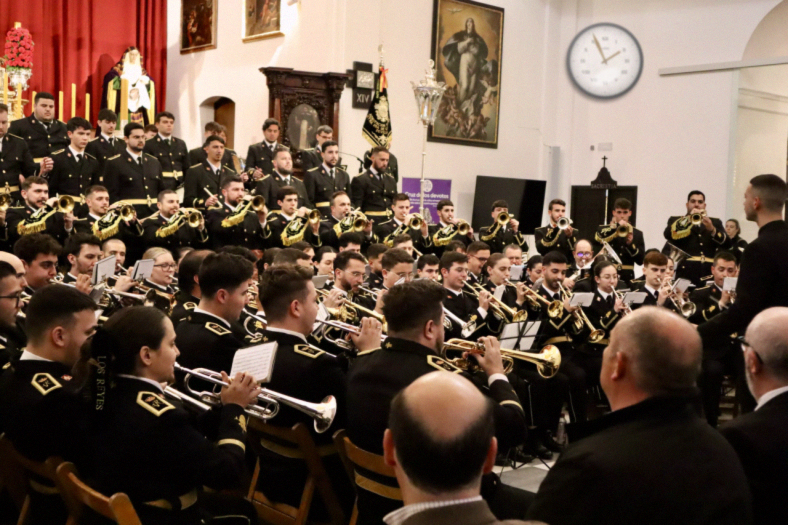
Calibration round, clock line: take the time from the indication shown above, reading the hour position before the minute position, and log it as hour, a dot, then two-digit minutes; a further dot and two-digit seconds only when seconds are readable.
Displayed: 1.56
